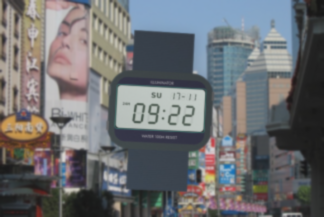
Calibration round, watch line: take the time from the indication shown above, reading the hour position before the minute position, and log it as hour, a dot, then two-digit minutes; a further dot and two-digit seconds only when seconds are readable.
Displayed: 9.22
